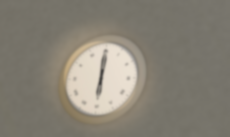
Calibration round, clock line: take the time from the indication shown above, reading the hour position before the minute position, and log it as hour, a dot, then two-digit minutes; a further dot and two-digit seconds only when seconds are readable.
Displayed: 6.00
